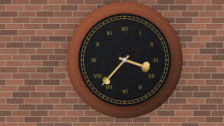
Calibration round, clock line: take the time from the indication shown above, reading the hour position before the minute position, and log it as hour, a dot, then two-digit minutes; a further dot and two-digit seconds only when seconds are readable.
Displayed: 3.37
